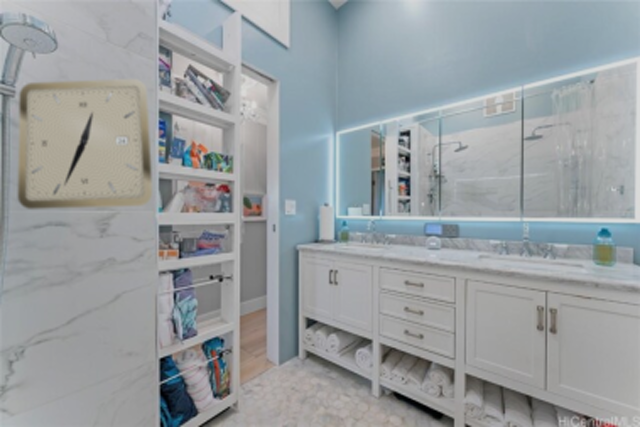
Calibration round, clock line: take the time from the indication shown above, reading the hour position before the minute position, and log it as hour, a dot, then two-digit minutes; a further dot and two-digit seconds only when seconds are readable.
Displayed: 12.34
